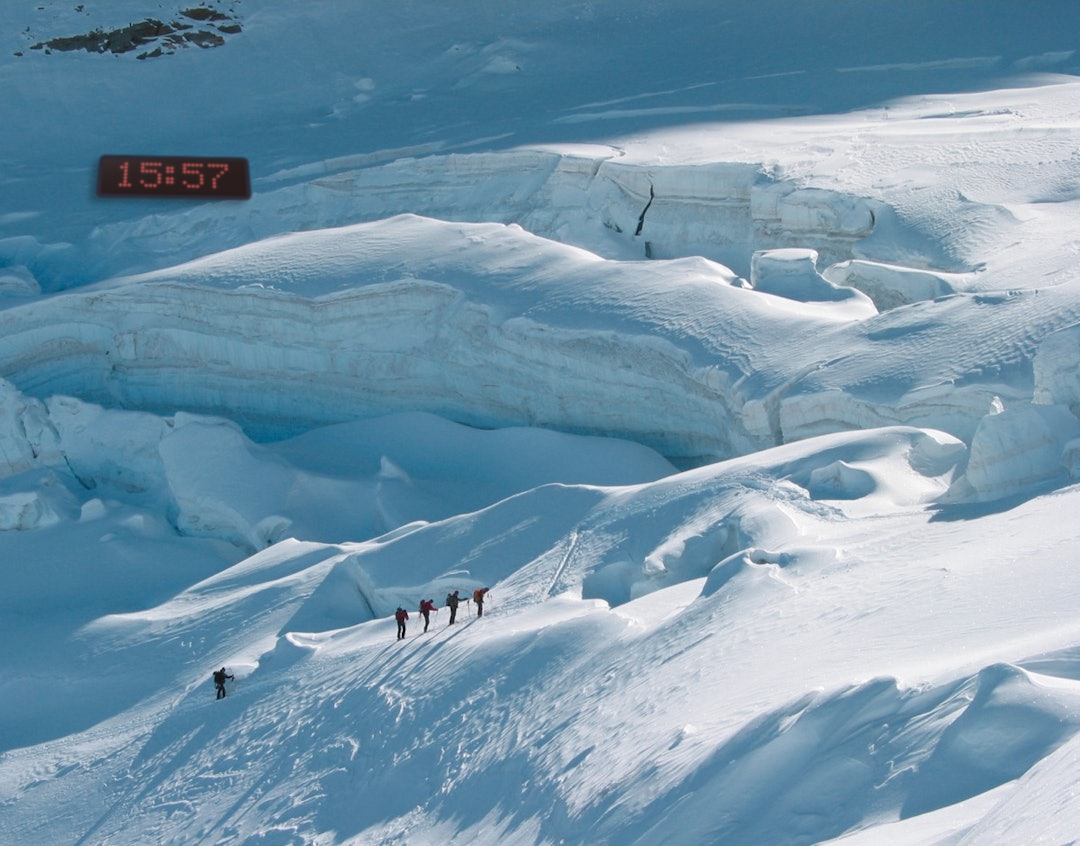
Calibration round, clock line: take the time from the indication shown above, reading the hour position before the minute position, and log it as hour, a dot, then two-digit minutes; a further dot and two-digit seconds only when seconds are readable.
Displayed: 15.57
